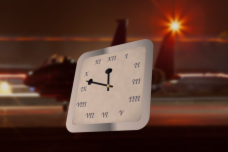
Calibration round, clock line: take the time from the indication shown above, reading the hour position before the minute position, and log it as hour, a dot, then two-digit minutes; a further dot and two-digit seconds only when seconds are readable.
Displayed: 11.48
